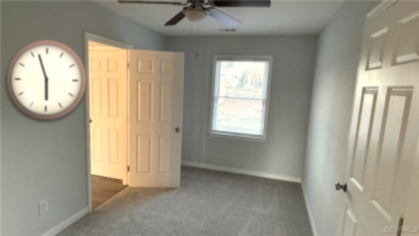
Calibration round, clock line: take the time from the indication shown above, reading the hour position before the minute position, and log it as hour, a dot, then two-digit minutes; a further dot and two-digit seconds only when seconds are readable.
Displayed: 5.57
